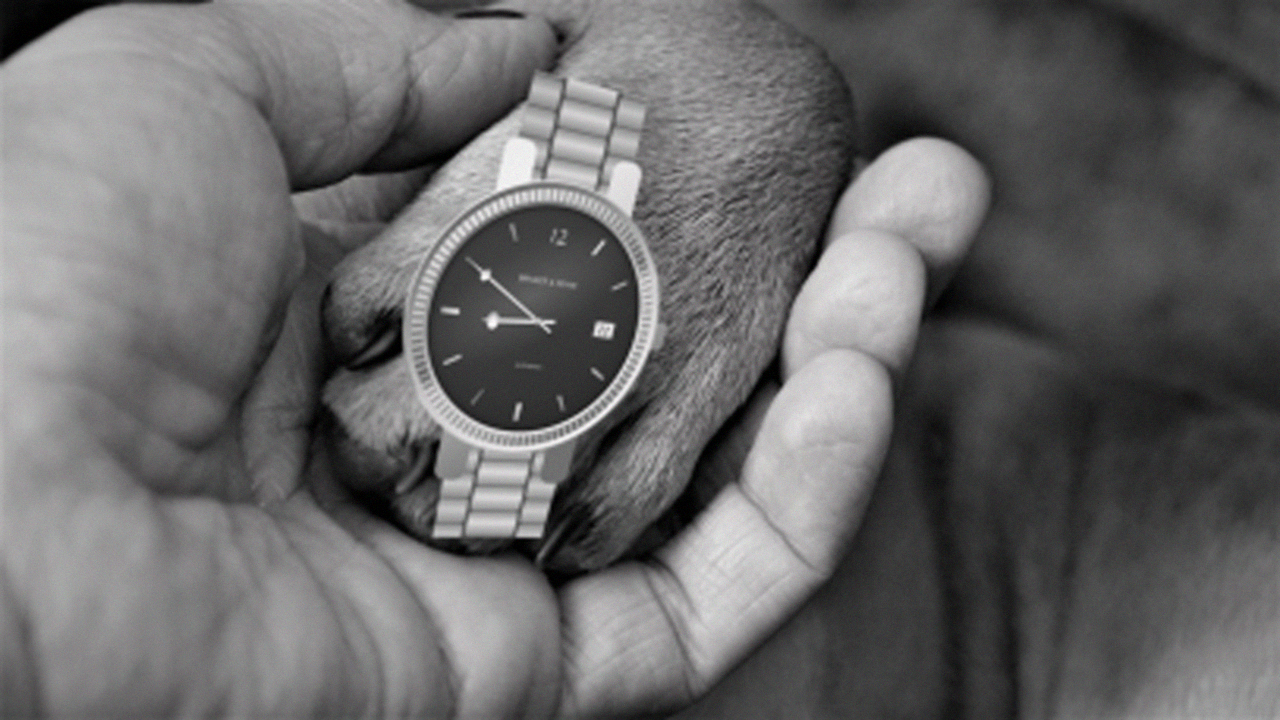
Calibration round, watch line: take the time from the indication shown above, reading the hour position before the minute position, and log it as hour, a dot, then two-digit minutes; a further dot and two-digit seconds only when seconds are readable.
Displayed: 8.50
